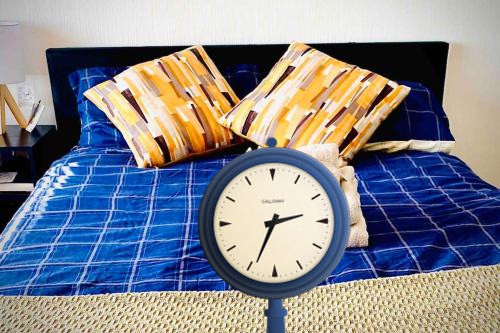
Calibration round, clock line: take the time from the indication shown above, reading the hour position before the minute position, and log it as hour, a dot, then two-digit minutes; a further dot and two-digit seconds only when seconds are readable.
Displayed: 2.34
